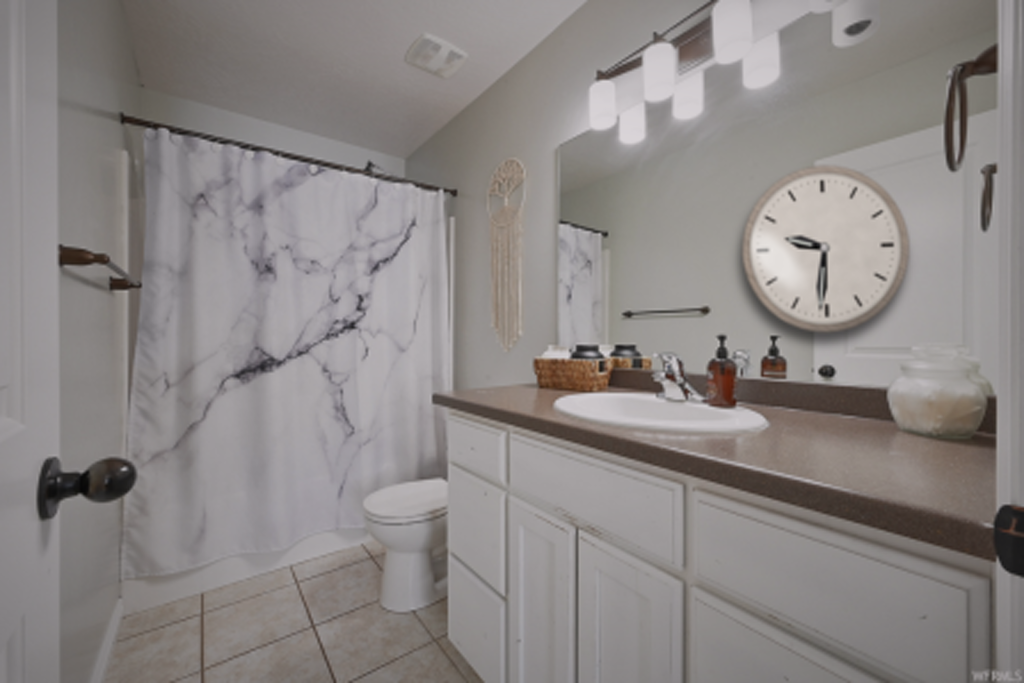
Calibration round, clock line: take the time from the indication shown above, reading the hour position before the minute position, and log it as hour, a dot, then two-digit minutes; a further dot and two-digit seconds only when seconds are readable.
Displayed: 9.31
